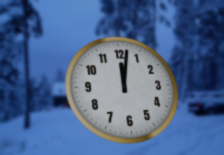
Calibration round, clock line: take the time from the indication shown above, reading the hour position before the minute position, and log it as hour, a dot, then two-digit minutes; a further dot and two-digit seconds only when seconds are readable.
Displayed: 12.02
